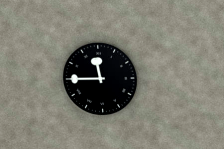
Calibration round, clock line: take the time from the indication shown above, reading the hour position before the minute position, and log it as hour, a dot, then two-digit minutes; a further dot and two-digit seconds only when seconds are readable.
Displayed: 11.45
